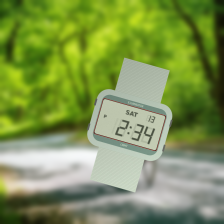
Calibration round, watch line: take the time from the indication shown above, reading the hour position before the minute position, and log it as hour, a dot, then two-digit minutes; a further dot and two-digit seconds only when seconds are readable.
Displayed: 2.34
